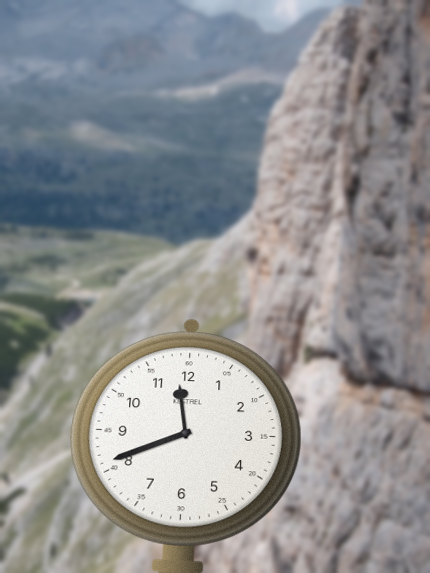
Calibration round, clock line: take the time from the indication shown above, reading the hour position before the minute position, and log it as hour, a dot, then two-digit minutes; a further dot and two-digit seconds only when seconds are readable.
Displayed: 11.41
